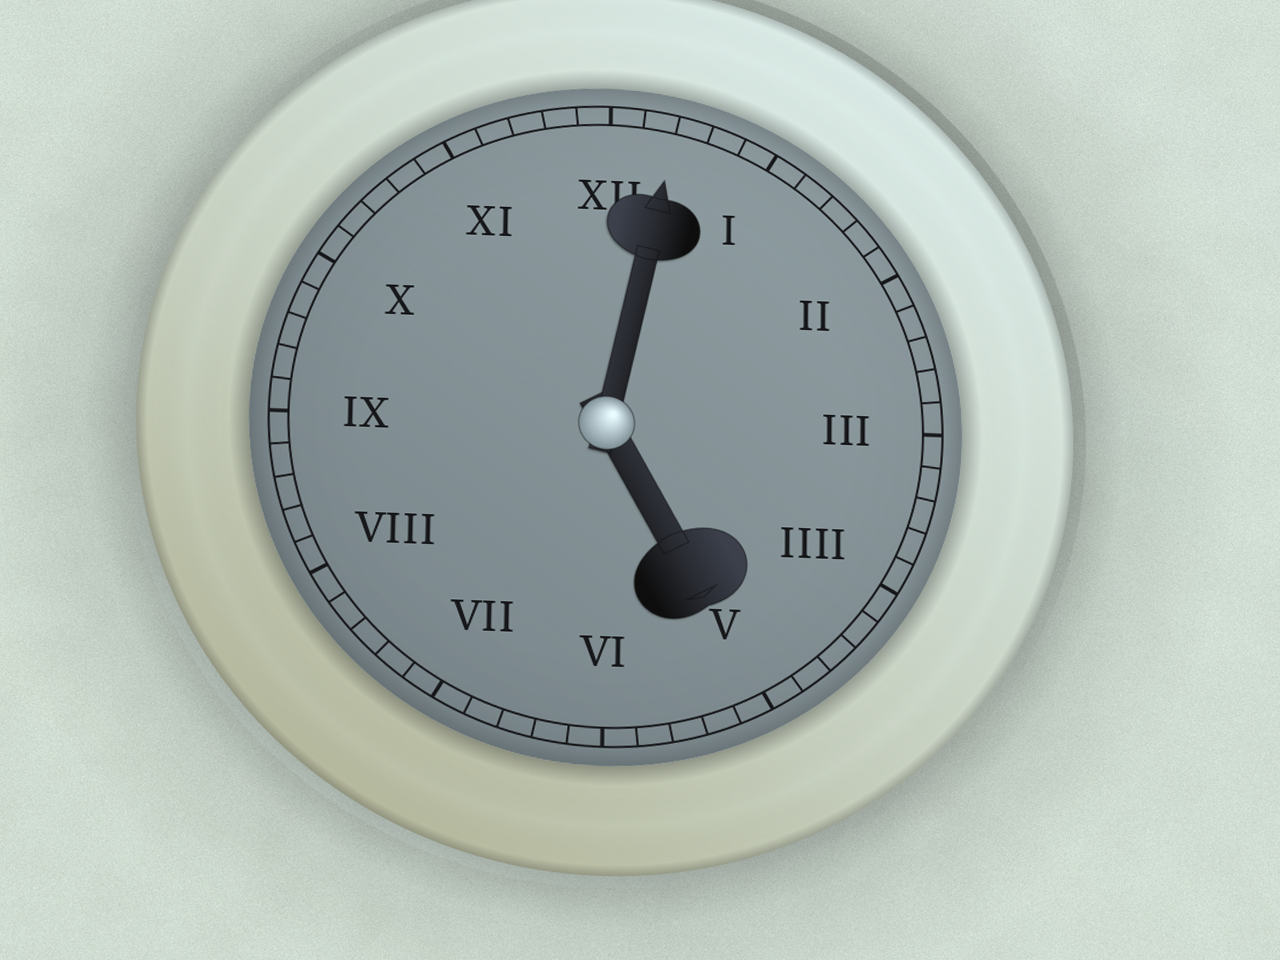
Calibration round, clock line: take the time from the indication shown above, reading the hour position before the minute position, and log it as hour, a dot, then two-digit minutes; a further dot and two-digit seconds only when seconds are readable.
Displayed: 5.02
